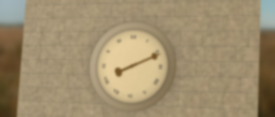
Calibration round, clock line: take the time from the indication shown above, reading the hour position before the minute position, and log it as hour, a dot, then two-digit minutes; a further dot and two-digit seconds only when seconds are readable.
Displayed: 8.11
